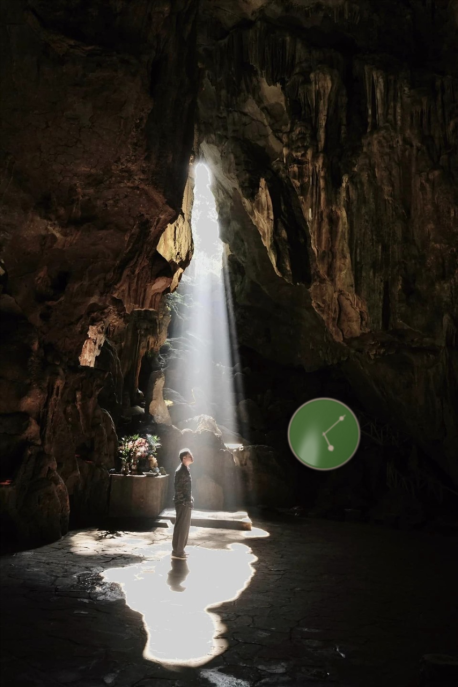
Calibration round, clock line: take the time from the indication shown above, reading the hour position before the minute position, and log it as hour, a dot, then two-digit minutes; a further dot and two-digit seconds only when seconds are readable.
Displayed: 5.08
